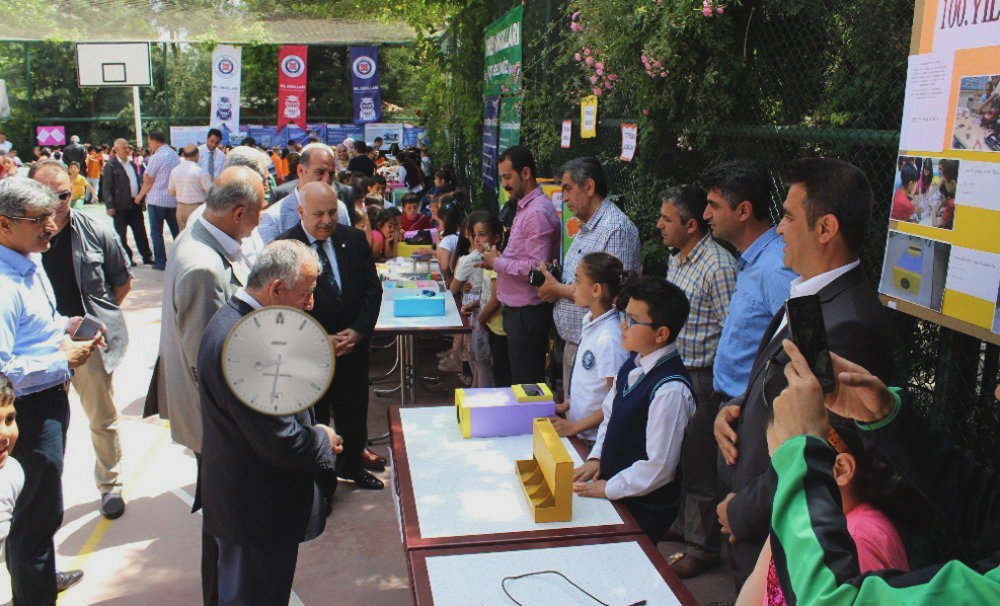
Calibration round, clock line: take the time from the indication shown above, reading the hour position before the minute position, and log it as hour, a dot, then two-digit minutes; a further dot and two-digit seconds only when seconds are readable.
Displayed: 8.31
